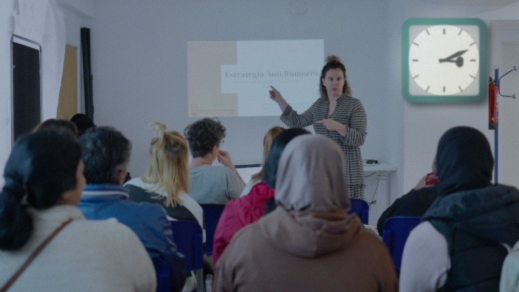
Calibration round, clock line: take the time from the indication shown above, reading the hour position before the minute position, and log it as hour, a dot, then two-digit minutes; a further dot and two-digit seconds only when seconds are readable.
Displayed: 3.11
